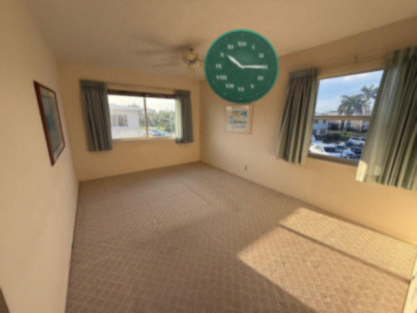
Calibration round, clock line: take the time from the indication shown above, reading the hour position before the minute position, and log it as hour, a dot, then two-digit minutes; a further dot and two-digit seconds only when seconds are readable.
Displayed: 10.15
